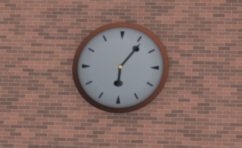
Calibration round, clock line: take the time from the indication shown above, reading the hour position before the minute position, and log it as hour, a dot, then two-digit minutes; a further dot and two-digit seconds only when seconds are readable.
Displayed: 6.06
